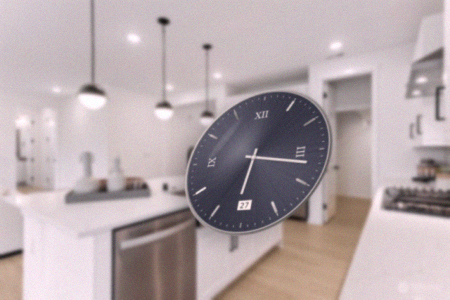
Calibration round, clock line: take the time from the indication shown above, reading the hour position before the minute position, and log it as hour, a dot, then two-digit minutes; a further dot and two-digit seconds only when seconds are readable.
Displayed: 6.17
